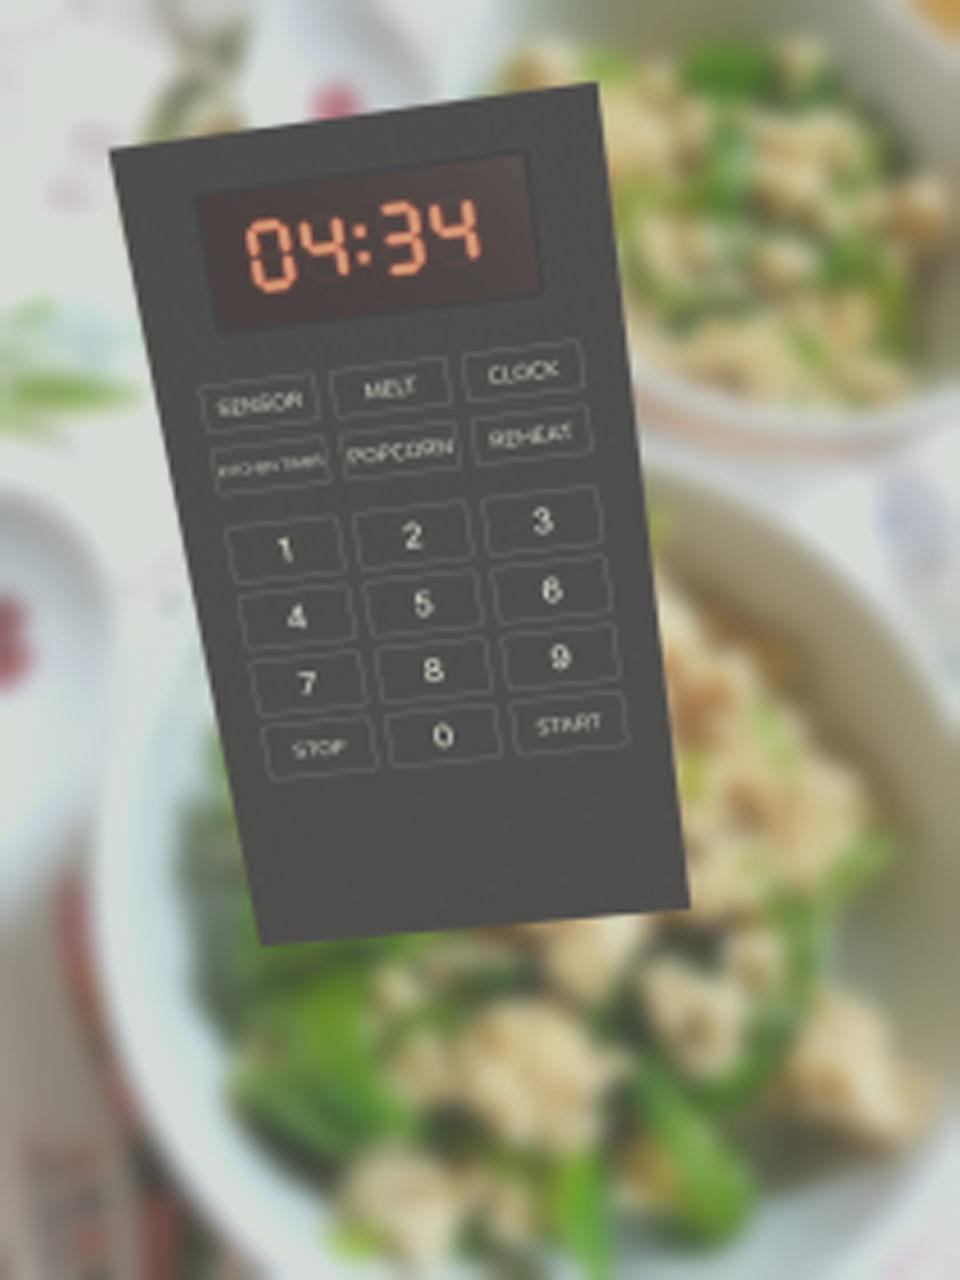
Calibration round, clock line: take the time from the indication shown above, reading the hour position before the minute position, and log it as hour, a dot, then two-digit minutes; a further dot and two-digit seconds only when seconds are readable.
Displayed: 4.34
